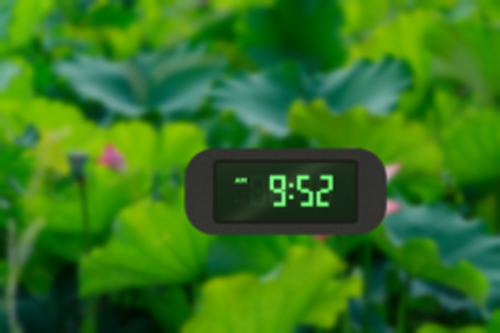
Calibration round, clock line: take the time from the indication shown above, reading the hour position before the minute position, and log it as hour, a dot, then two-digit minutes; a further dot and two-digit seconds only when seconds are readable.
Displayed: 9.52
